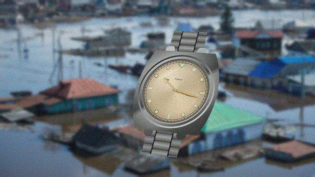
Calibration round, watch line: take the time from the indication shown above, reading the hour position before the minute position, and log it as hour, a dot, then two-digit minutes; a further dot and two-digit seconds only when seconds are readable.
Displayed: 10.17
